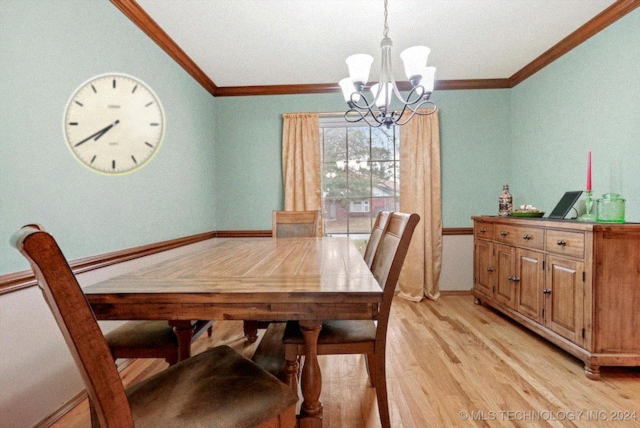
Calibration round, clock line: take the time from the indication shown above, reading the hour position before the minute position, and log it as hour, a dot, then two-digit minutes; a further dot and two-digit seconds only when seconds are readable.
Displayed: 7.40
